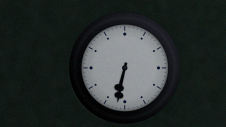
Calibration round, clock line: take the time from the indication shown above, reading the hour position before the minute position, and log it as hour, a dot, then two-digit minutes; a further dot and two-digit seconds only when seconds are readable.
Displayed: 6.32
